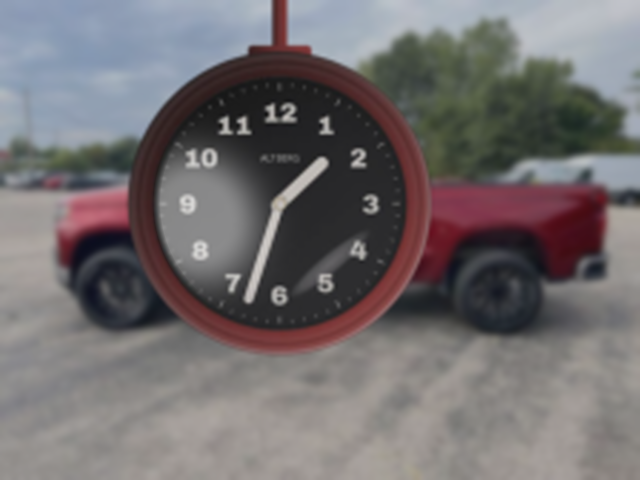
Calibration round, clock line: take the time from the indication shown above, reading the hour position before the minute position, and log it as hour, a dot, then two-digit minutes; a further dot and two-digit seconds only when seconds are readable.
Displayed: 1.33
